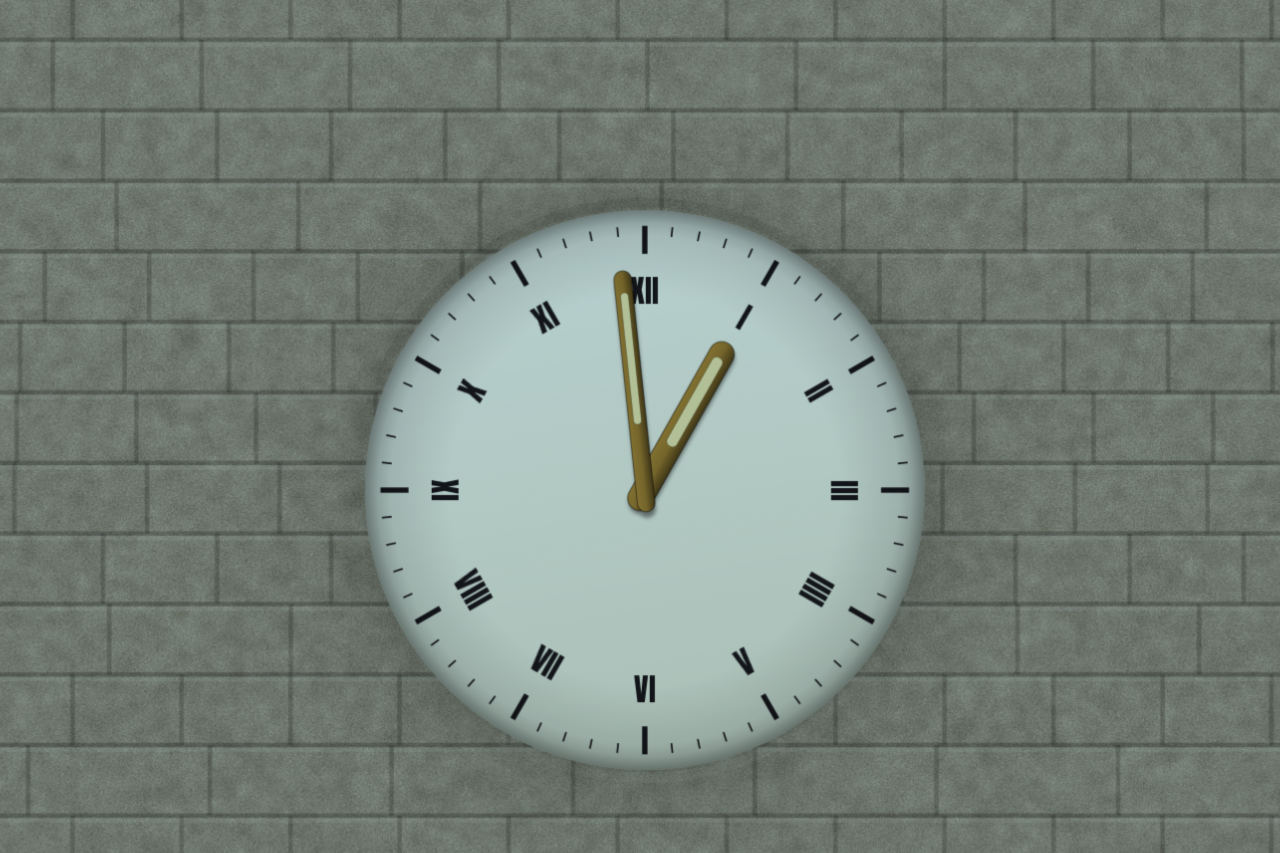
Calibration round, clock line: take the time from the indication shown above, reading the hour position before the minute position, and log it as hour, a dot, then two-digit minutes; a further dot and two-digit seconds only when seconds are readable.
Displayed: 12.59
